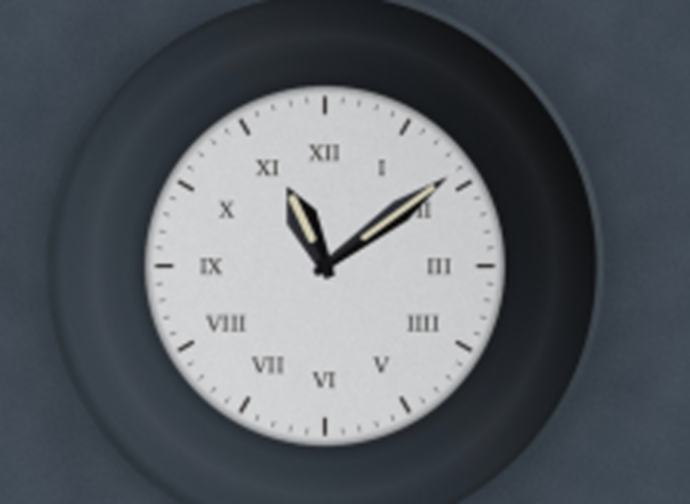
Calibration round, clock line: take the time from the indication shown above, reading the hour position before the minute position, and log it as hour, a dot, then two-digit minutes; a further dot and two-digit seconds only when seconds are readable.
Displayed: 11.09
